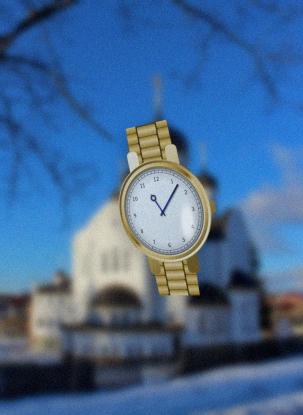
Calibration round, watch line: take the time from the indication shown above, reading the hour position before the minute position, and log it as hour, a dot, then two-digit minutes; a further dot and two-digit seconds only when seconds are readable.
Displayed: 11.07
